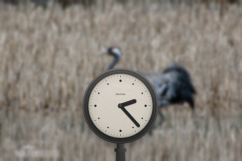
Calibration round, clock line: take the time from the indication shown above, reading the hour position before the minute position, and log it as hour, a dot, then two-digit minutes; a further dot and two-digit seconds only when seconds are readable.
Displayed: 2.23
